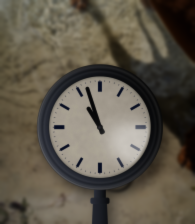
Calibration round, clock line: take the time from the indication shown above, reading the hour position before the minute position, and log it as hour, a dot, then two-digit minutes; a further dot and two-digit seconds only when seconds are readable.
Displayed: 10.57
